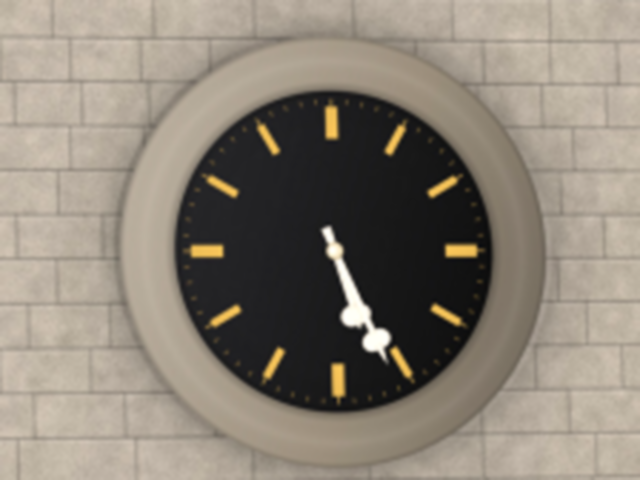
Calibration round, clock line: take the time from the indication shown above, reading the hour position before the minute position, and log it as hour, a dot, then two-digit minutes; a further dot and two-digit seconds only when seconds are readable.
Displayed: 5.26
